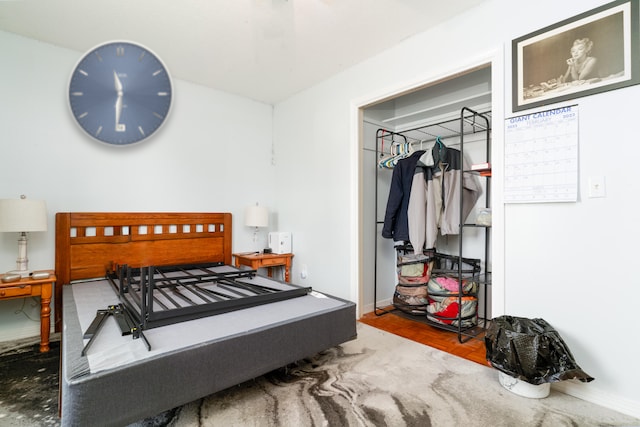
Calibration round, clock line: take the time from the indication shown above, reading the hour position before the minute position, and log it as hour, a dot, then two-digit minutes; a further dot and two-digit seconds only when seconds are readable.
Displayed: 11.31
